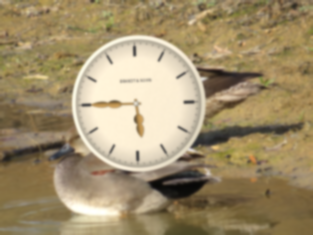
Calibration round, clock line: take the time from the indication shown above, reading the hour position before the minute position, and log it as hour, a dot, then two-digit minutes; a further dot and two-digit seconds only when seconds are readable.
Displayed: 5.45
